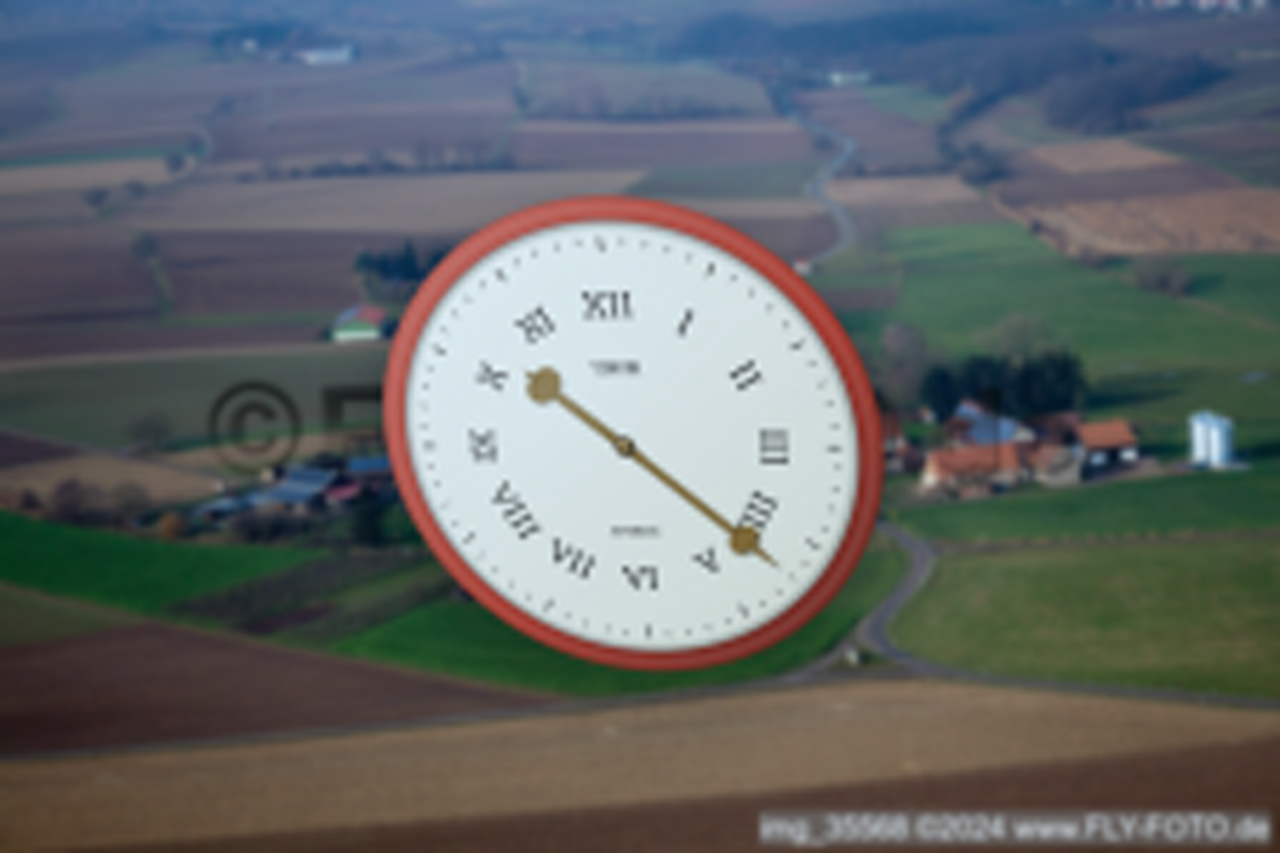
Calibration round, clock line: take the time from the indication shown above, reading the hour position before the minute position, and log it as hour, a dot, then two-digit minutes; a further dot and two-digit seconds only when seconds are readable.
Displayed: 10.22
